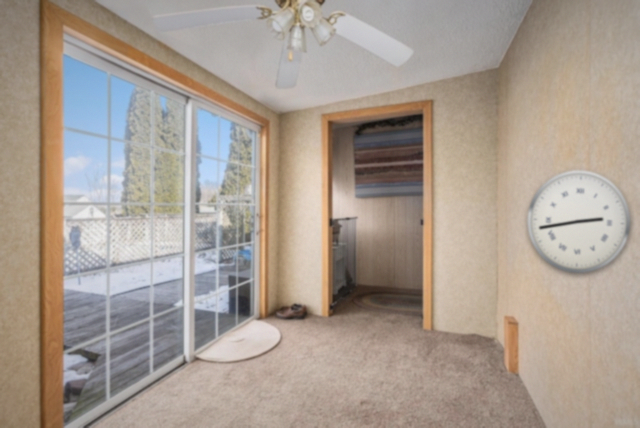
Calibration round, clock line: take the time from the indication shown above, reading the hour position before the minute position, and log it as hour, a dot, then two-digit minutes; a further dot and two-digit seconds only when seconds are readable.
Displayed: 2.43
